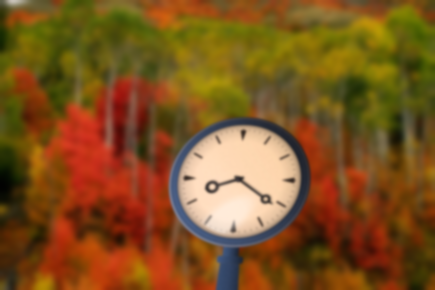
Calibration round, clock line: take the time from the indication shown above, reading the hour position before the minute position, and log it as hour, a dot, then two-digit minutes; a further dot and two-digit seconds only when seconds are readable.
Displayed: 8.21
